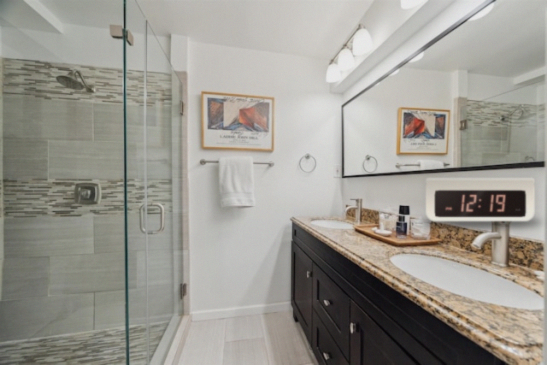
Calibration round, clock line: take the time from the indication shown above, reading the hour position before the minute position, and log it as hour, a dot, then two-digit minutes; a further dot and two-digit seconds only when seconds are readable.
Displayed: 12.19
